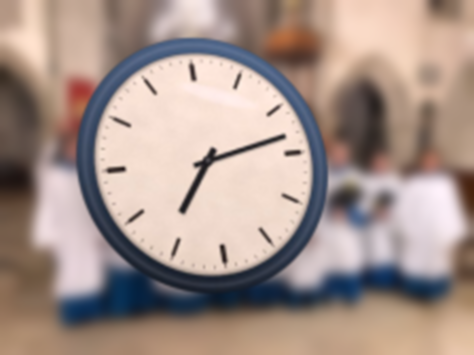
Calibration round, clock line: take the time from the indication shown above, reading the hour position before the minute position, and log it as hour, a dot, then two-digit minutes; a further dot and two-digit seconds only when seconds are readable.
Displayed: 7.13
